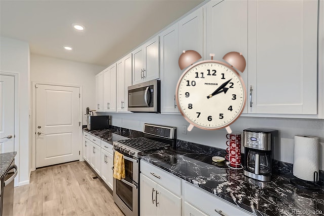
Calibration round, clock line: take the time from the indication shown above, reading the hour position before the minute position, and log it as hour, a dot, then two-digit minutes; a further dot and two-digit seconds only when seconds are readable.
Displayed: 2.08
